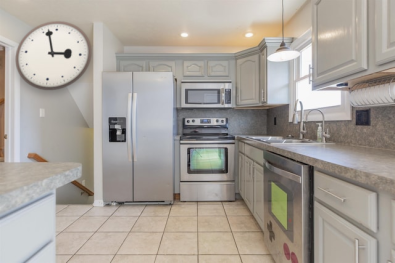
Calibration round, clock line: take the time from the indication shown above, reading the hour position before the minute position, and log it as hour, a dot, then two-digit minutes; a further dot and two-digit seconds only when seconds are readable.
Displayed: 2.57
